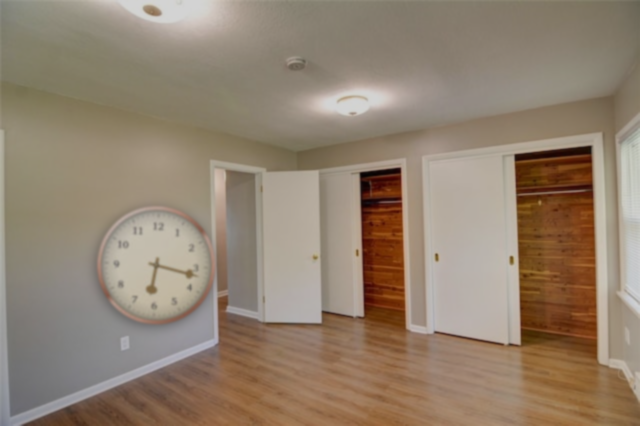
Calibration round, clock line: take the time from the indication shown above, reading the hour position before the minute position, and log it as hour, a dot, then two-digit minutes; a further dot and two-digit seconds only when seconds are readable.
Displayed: 6.17
